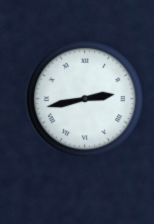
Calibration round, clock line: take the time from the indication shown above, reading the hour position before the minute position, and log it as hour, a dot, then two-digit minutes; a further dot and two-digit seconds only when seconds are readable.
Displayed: 2.43
